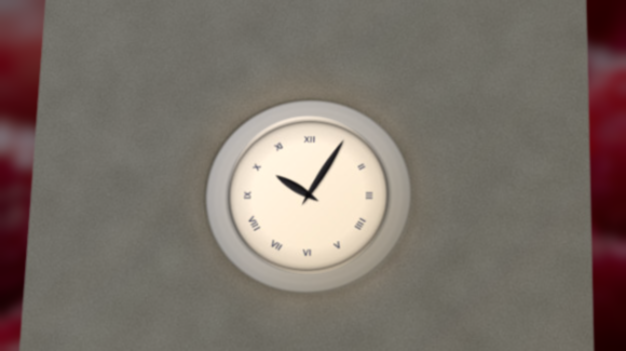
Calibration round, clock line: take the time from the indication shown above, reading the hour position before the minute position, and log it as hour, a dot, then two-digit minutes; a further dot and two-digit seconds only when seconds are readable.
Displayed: 10.05
